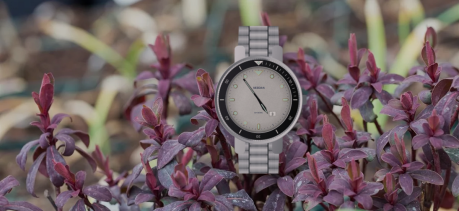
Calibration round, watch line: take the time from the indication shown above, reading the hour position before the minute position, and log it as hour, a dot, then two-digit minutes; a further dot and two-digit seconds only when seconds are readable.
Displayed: 4.54
